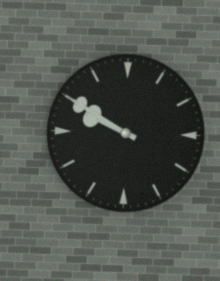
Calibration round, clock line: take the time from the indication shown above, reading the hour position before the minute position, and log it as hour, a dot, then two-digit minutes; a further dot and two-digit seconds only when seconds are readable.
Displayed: 9.50
